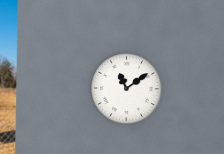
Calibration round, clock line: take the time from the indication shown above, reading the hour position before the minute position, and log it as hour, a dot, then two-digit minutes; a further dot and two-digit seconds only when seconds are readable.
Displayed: 11.09
